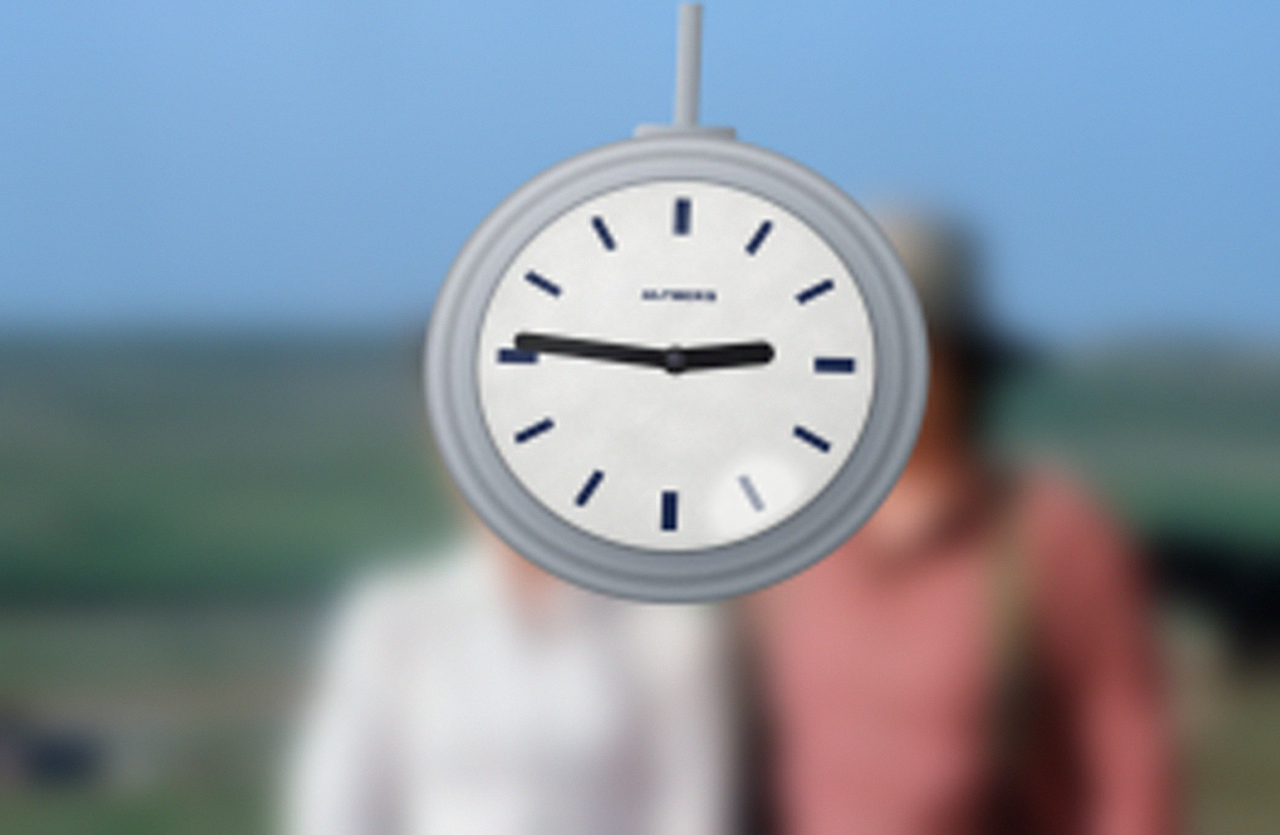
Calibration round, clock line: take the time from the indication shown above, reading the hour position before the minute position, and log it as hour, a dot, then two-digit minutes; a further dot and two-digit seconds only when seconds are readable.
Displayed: 2.46
